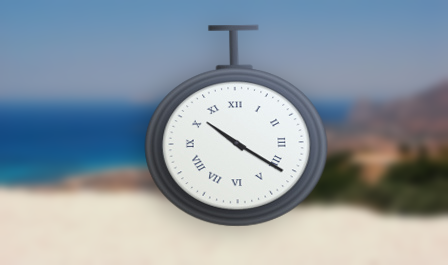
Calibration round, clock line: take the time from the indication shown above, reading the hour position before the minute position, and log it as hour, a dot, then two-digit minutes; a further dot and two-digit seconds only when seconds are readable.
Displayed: 10.21
